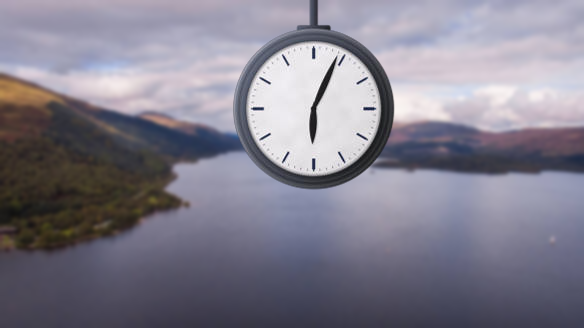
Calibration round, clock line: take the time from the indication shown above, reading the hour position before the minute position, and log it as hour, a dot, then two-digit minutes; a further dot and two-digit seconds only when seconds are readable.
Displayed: 6.04
